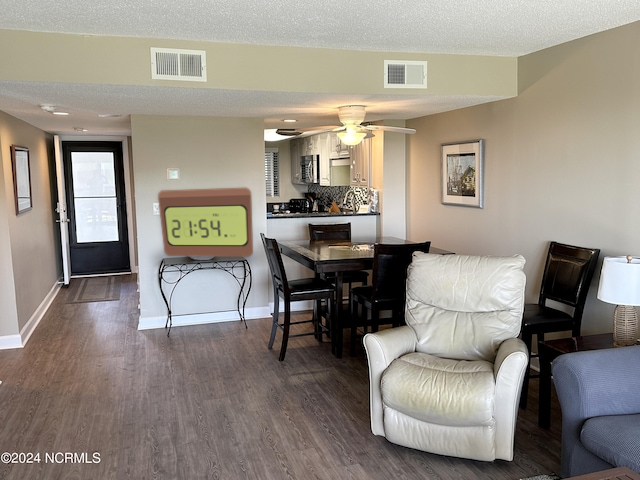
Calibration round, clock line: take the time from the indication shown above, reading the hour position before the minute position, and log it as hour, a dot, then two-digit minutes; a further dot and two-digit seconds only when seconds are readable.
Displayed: 21.54
